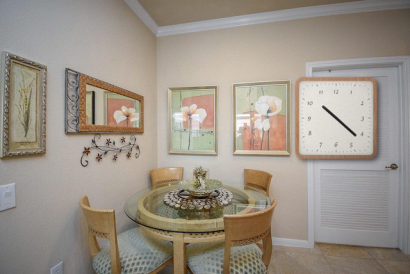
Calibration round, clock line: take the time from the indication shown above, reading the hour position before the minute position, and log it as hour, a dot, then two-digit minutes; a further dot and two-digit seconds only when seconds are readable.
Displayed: 10.22
